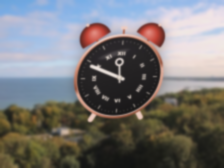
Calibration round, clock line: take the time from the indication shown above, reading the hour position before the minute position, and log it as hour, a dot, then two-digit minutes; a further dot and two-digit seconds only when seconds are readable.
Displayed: 11.49
